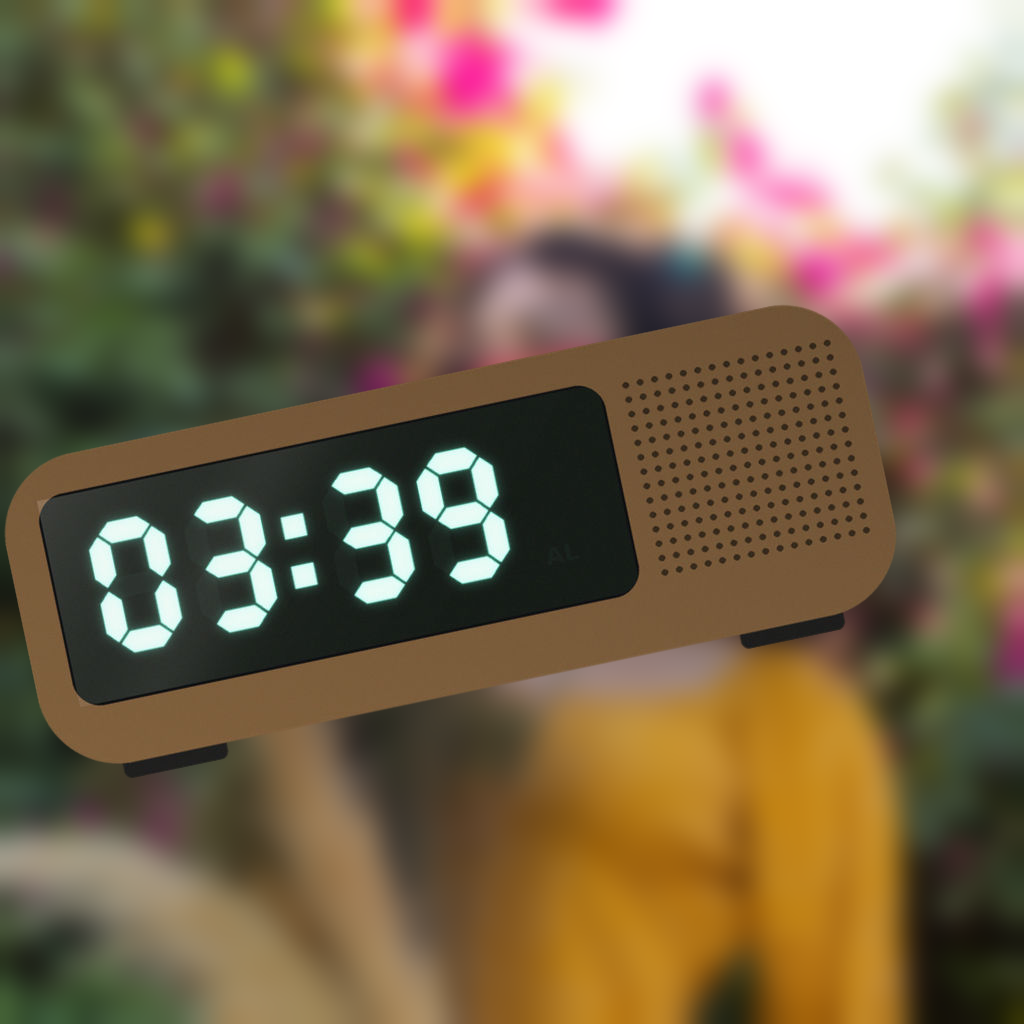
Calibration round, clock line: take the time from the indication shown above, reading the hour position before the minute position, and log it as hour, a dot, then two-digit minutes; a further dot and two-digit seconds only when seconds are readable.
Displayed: 3.39
